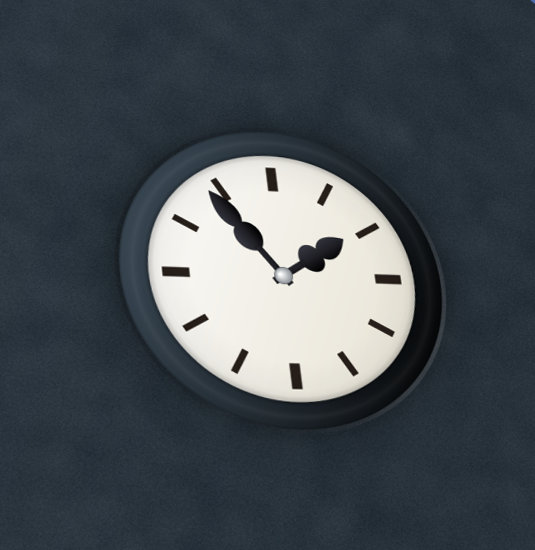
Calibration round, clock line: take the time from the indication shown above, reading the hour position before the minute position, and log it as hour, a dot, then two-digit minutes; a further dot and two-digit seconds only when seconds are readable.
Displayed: 1.54
